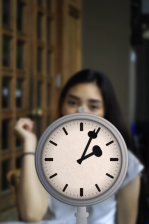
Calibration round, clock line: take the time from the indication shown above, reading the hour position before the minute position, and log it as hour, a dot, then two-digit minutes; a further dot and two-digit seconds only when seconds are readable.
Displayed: 2.04
